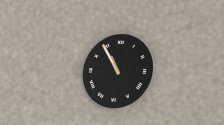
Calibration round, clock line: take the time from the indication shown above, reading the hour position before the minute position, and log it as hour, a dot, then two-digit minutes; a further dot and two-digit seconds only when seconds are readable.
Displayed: 10.54
